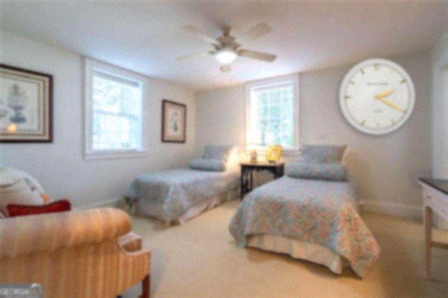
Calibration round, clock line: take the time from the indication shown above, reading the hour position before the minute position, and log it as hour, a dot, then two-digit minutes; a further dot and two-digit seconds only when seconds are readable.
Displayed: 2.20
